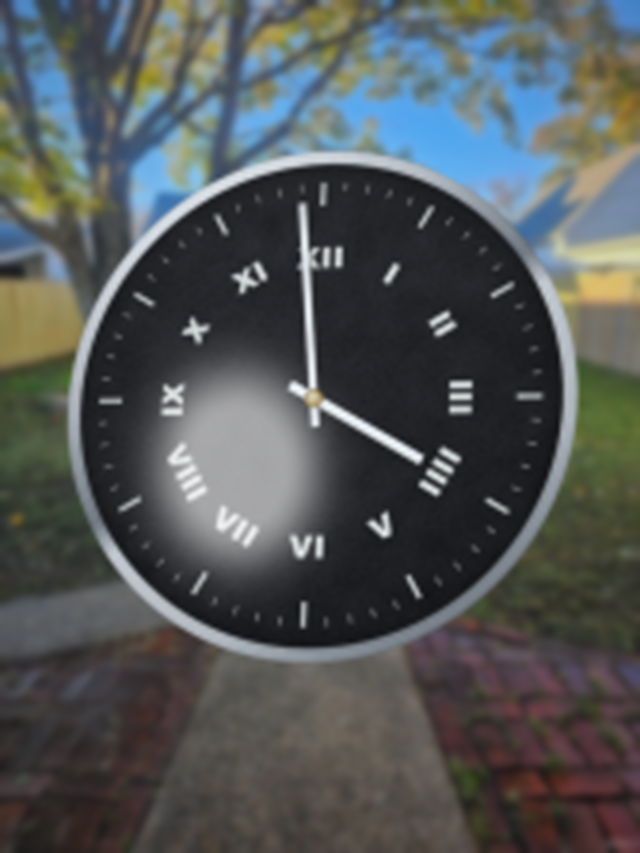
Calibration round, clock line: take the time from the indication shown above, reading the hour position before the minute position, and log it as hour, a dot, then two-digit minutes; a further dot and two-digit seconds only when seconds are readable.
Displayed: 3.59
